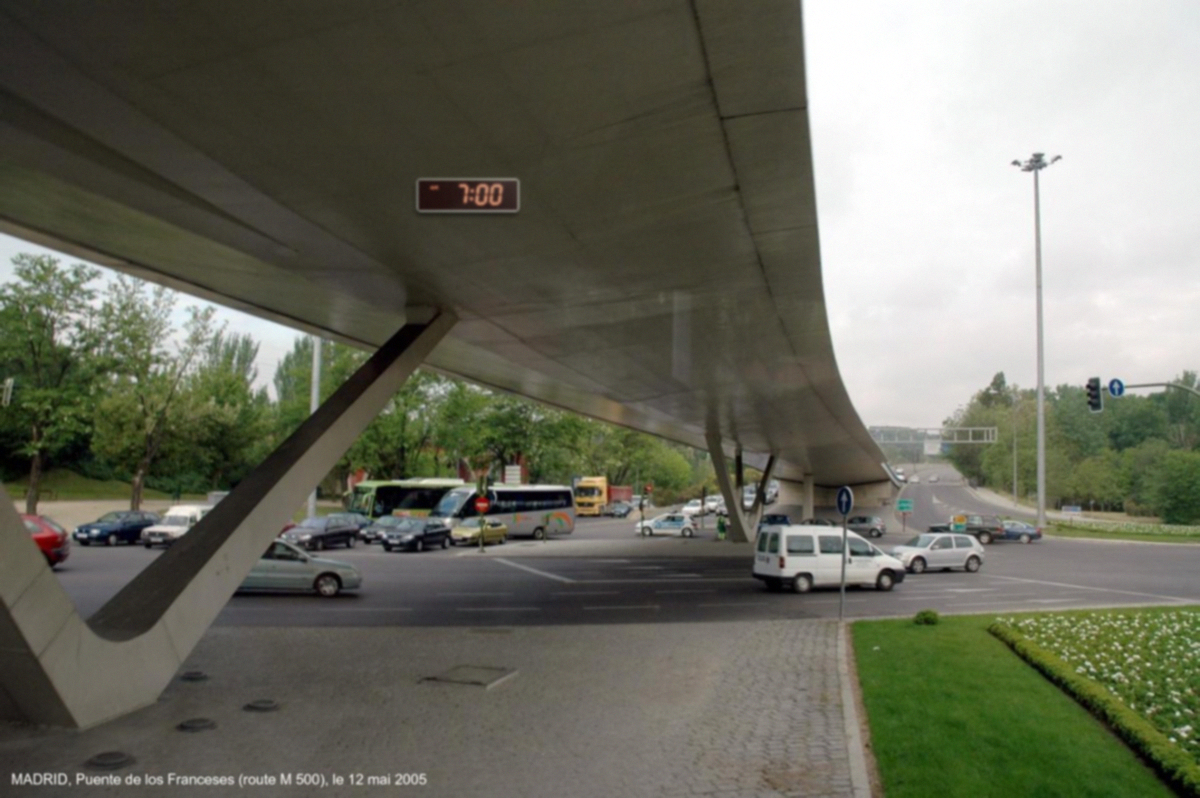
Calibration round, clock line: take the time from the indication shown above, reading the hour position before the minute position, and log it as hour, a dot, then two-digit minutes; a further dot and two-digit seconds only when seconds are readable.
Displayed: 7.00
